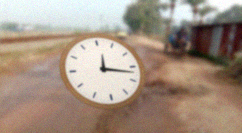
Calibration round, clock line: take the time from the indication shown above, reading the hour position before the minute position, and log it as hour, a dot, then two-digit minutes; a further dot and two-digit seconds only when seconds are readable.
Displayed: 12.17
